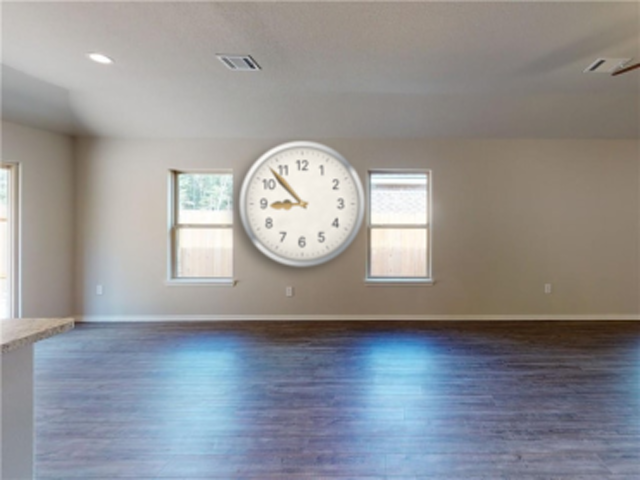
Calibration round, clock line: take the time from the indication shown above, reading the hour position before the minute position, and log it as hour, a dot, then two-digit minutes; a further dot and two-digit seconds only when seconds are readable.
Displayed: 8.53
